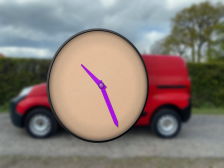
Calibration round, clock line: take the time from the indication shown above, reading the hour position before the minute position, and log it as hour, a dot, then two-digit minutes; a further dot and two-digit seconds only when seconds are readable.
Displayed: 10.26
